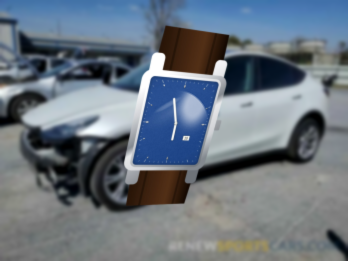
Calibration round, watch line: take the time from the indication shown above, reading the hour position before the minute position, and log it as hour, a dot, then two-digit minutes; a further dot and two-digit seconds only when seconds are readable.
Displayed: 5.57
